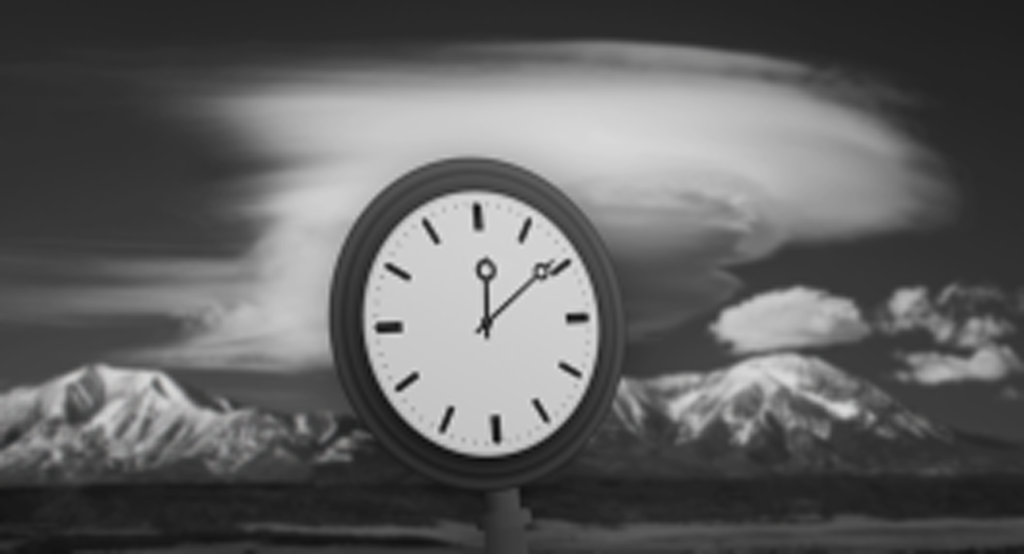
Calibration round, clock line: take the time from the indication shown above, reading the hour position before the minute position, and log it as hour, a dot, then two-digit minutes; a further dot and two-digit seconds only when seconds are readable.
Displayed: 12.09
